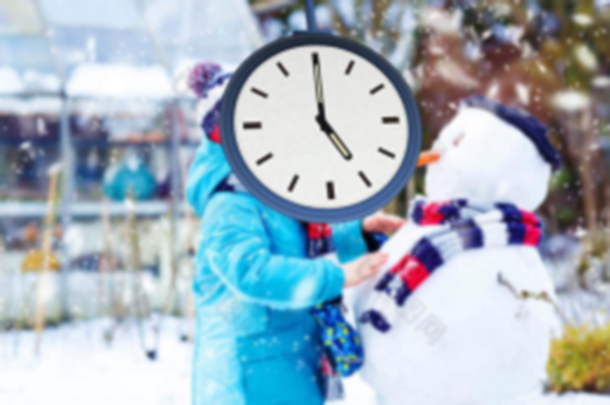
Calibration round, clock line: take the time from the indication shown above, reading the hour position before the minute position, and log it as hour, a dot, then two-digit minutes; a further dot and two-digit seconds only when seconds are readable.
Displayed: 5.00
